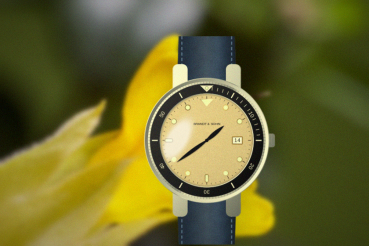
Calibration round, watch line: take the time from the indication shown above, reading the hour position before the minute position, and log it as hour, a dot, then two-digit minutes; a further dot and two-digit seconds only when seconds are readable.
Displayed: 1.39
